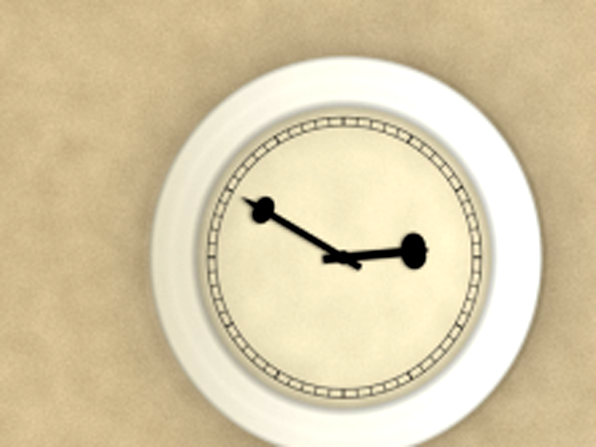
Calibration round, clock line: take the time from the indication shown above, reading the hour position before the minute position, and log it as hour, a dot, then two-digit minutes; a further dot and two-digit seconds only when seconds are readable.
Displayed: 2.50
